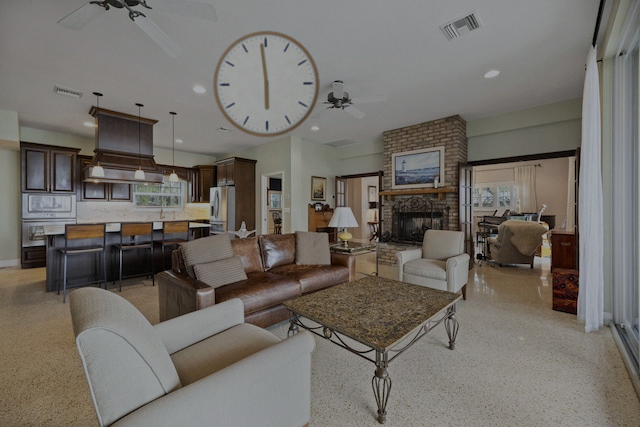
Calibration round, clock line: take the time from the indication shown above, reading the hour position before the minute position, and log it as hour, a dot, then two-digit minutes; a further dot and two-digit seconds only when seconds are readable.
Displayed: 5.59
